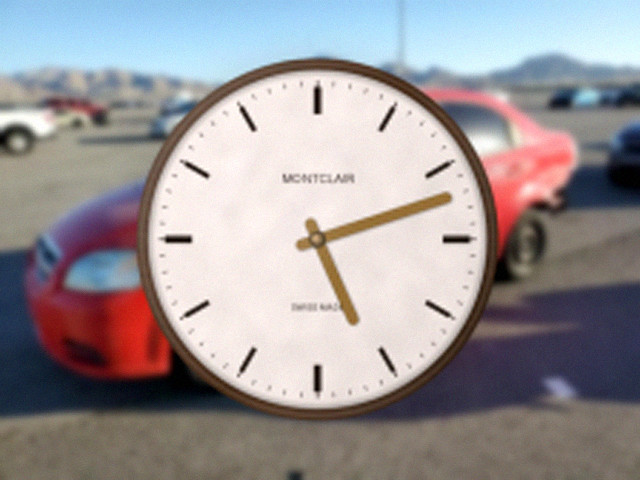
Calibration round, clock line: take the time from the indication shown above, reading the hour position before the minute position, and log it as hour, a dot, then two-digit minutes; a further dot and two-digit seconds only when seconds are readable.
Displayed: 5.12
